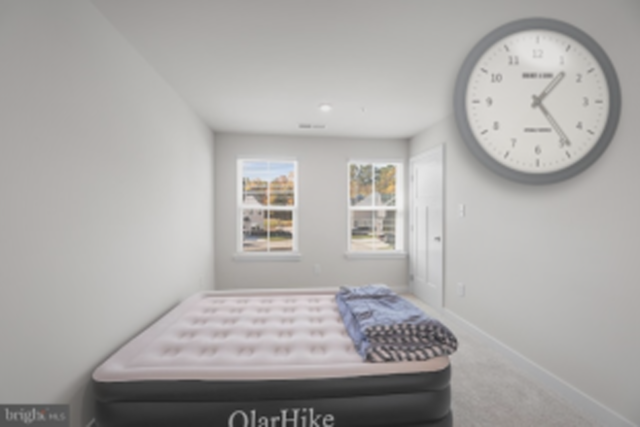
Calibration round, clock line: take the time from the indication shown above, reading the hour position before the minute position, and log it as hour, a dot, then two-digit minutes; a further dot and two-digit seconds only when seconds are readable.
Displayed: 1.24
